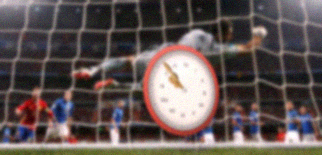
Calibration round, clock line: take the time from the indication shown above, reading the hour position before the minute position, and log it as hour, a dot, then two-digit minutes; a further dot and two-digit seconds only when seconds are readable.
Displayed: 9.52
